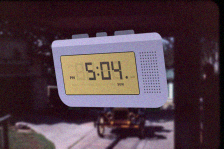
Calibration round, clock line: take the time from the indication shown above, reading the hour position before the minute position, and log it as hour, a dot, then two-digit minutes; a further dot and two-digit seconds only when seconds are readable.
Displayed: 5.04
